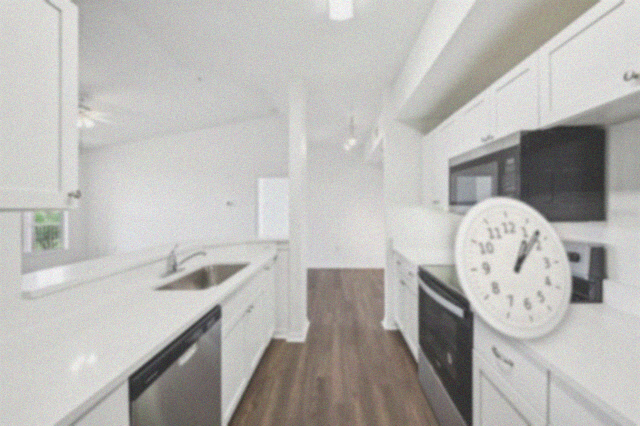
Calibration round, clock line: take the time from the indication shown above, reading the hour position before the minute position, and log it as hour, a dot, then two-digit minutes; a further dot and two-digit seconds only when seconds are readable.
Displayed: 1.08
